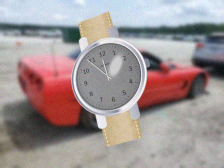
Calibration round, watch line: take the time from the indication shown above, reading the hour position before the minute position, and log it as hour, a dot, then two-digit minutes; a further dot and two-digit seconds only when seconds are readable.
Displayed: 11.54
